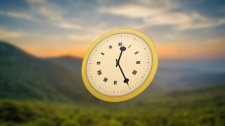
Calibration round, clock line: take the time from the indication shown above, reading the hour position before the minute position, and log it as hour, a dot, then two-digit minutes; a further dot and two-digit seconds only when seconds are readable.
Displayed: 12.25
